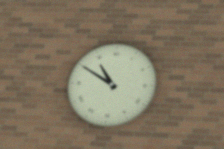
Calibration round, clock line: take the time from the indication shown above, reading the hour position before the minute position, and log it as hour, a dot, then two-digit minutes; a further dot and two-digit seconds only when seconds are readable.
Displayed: 10.50
